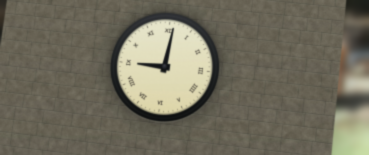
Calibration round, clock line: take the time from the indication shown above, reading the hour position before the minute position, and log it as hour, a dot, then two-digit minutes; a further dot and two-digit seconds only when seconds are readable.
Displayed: 9.01
